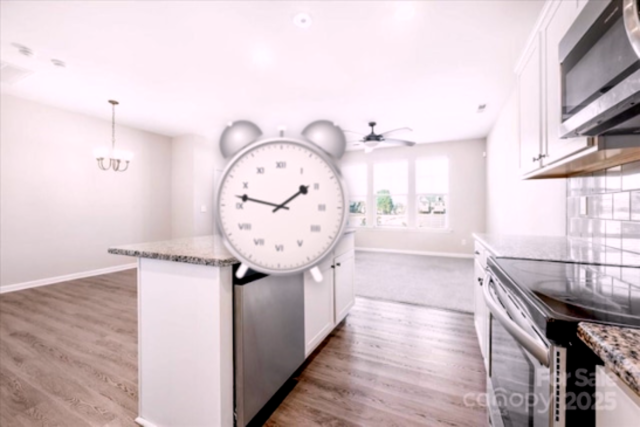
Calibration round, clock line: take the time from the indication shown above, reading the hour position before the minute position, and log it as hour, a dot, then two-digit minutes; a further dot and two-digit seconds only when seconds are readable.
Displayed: 1.47
